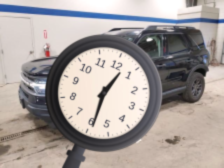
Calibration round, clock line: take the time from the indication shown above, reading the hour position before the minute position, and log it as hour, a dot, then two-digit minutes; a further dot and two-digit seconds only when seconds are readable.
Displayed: 12.29
